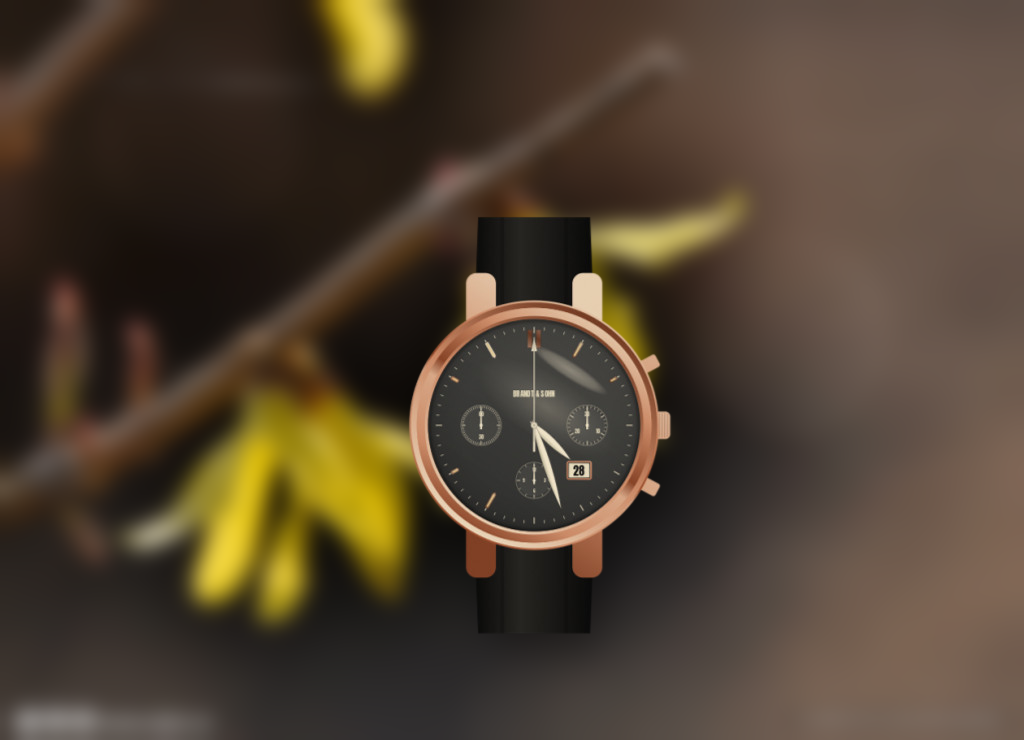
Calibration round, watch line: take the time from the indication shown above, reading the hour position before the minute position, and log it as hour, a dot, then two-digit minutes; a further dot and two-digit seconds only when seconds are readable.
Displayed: 4.27
